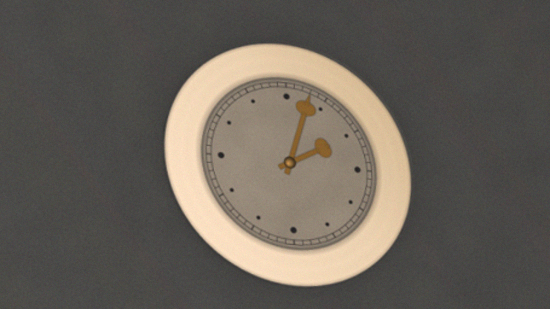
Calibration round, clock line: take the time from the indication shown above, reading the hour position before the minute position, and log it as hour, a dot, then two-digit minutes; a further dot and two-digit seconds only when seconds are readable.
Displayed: 2.03
